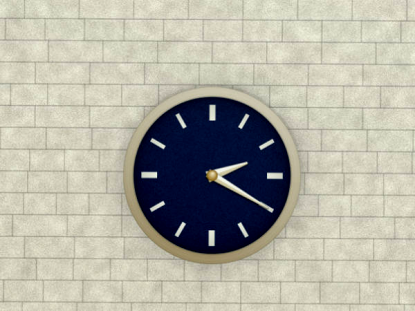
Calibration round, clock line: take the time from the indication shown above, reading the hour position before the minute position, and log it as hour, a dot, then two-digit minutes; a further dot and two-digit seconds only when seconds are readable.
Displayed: 2.20
